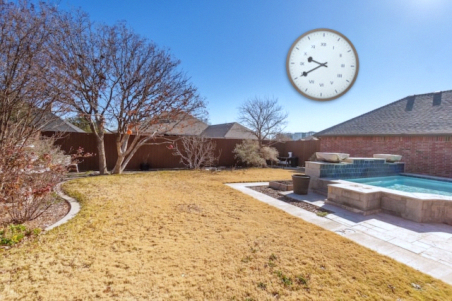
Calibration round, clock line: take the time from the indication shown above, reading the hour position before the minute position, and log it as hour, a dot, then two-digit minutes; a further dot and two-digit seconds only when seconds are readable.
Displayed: 9.40
